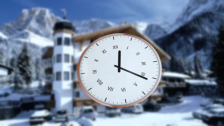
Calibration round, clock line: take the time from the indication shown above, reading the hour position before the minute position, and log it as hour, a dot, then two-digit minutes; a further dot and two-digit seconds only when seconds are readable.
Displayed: 12.21
